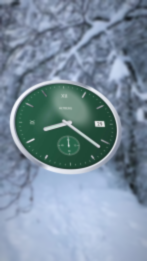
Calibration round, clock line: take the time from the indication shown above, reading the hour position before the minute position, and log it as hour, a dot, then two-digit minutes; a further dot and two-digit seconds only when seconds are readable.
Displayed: 8.22
